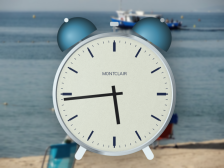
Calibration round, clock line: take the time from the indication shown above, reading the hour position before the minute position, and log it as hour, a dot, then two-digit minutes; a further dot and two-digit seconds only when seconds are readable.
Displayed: 5.44
